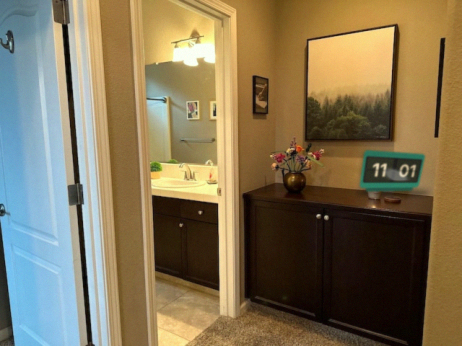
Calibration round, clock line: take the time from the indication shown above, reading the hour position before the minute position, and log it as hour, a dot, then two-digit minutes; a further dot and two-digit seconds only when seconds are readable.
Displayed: 11.01
